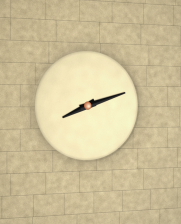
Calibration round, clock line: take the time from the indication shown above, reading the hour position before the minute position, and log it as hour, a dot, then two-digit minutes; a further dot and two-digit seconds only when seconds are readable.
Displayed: 8.12
